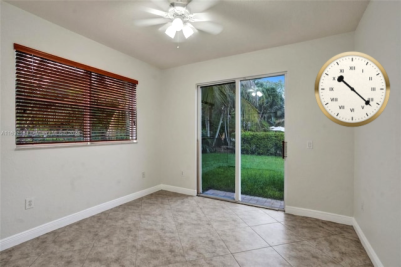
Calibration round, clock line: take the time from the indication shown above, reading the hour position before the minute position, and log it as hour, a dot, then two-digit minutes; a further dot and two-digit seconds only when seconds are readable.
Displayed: 10.22
